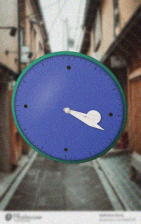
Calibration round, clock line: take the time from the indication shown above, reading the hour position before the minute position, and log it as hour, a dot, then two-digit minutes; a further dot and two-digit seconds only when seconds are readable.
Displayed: 3.19
